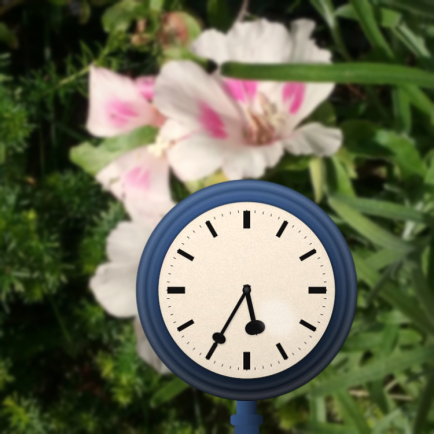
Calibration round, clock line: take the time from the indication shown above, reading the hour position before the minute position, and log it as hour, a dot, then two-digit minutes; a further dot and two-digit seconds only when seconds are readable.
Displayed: 5.35
